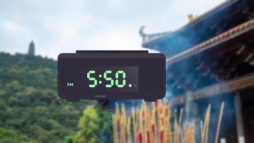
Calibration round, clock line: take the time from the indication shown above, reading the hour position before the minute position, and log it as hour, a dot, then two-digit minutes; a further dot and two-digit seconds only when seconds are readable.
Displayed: 5.50
